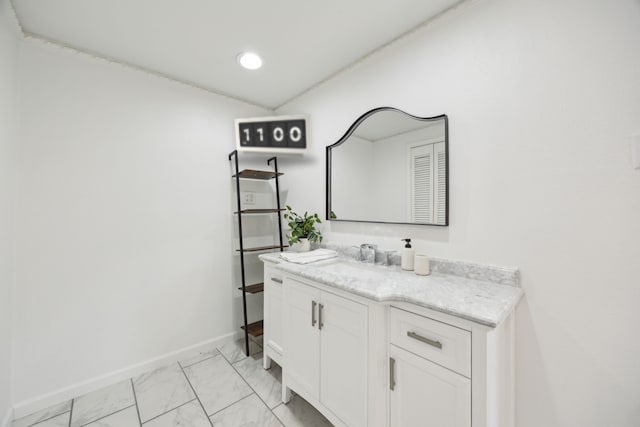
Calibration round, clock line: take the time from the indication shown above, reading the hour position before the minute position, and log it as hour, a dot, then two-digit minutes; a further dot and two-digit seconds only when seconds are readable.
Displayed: 11.00
